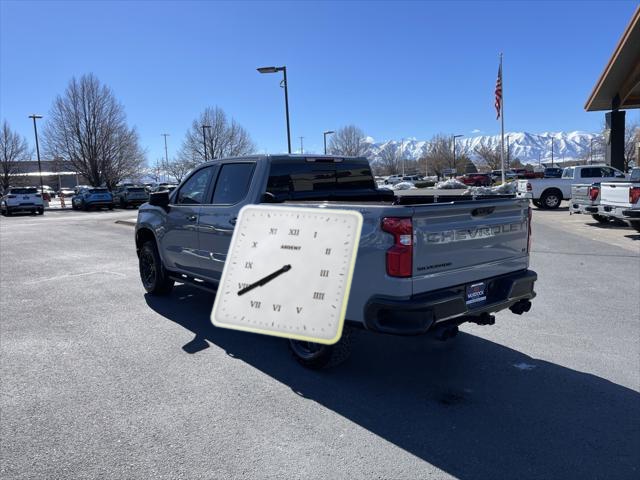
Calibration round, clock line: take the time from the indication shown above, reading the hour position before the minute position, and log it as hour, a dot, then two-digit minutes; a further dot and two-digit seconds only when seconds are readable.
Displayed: 7.39
